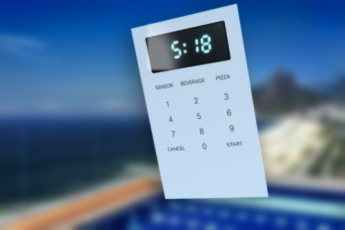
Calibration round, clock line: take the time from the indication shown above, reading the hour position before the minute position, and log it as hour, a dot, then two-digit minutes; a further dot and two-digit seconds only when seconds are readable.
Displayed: 5.18
